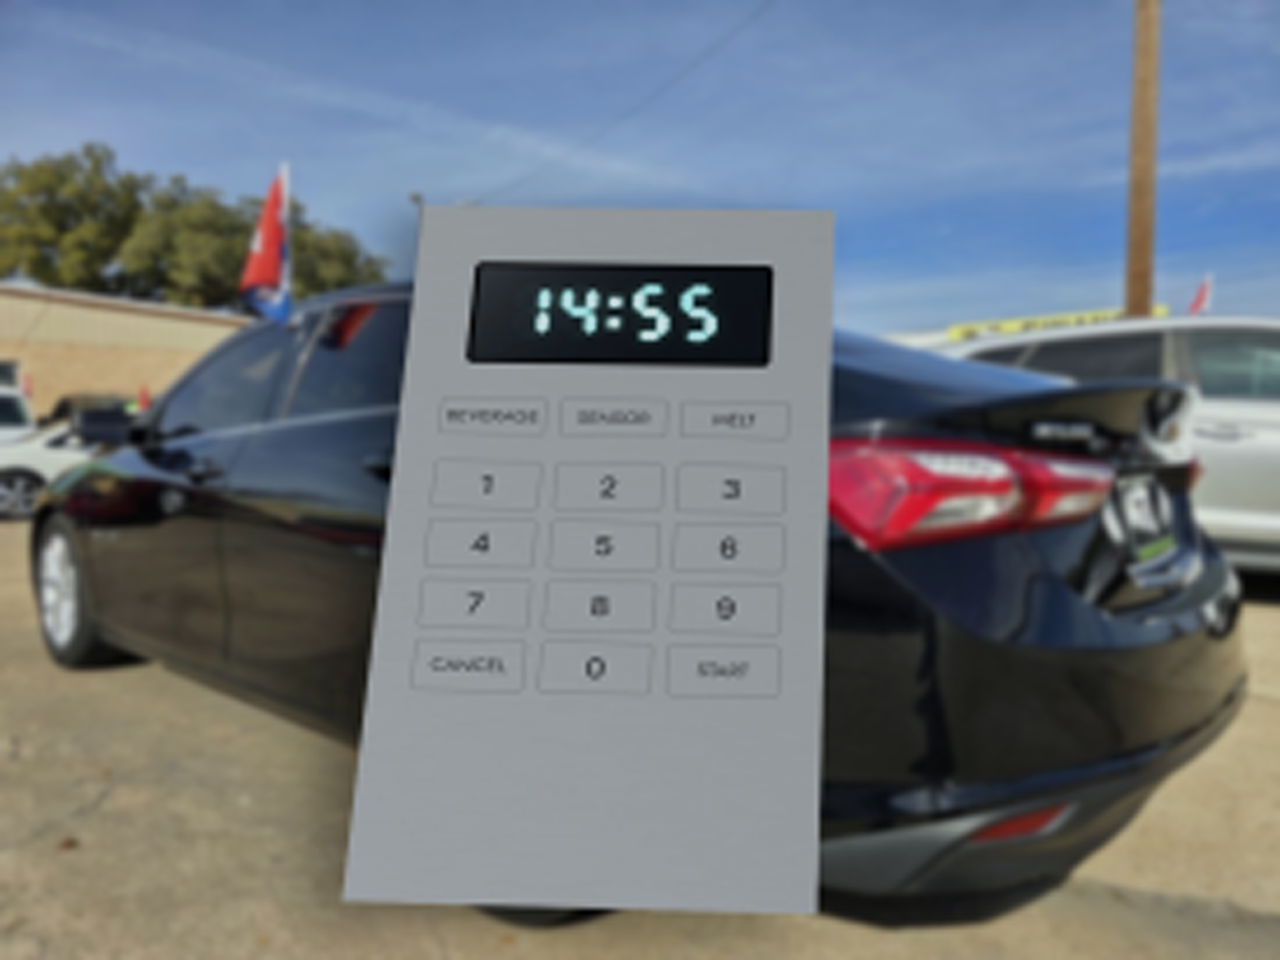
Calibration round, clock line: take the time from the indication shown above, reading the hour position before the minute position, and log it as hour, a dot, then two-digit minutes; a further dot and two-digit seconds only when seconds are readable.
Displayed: 14.55
